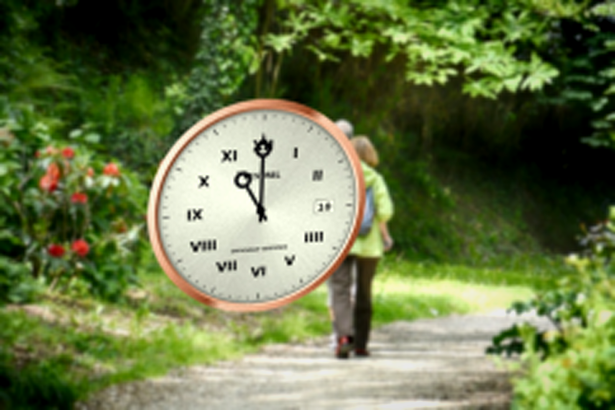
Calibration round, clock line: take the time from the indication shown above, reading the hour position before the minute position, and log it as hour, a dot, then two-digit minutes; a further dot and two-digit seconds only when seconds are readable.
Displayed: 11.00
